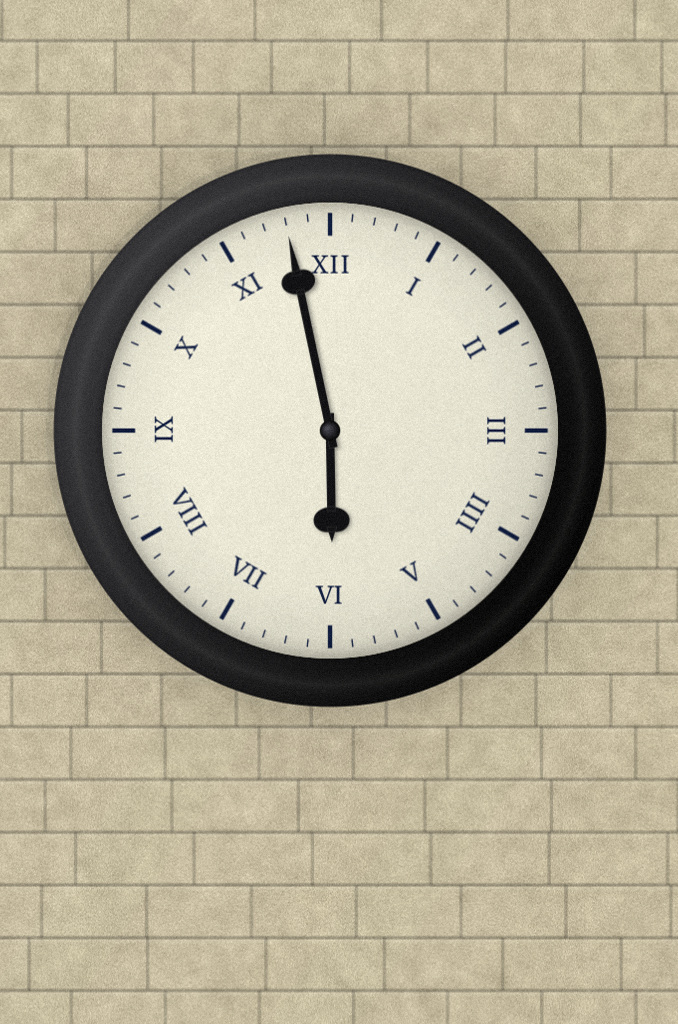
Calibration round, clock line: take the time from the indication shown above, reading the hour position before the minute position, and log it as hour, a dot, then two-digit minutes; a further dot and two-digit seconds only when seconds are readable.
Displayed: 5.58
